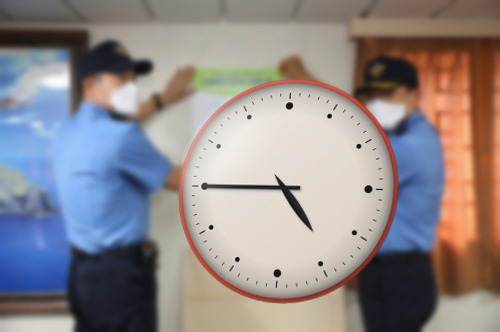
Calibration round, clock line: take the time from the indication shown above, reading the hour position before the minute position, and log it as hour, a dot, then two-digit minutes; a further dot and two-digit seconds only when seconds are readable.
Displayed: 4.45
